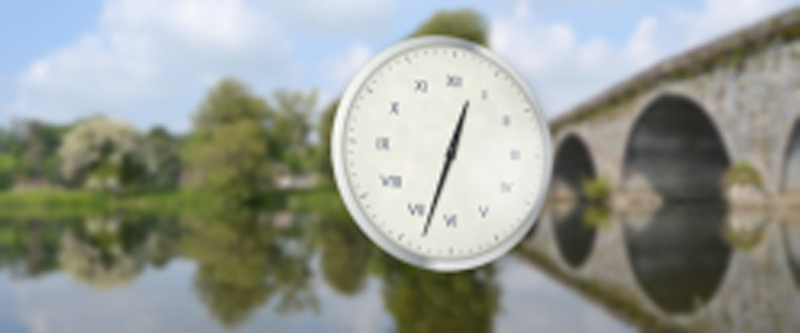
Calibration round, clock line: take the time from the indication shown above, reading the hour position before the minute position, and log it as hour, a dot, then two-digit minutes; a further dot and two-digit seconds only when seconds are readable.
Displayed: 12.33
